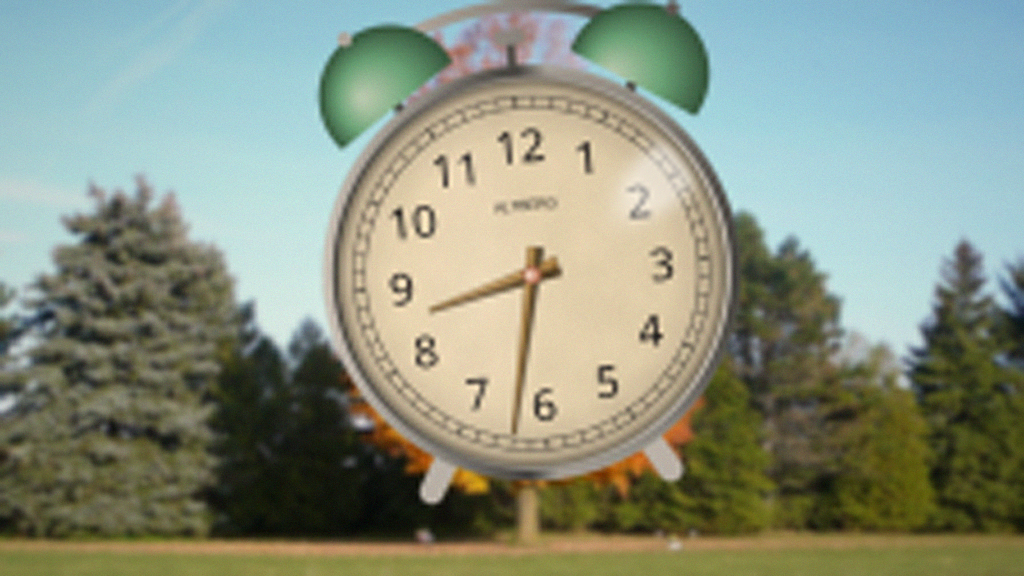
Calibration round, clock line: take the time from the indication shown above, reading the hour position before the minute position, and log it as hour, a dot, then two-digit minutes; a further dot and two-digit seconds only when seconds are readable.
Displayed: 8.32
